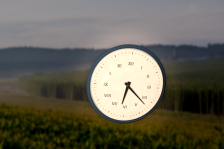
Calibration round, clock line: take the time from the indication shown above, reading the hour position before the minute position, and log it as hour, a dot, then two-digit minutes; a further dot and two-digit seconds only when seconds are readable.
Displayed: 6.22
